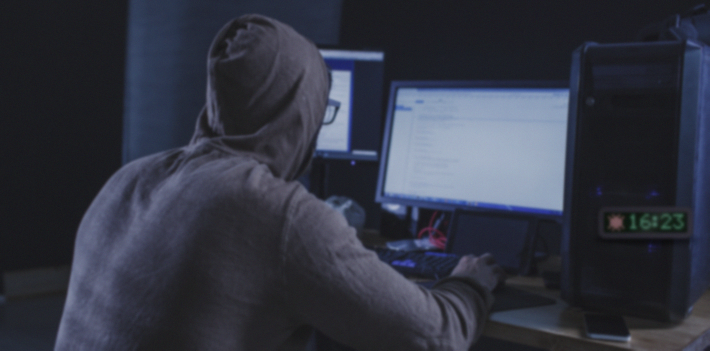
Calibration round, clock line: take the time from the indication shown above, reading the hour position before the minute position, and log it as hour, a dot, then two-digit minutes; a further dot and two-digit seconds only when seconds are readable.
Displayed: 16.23
